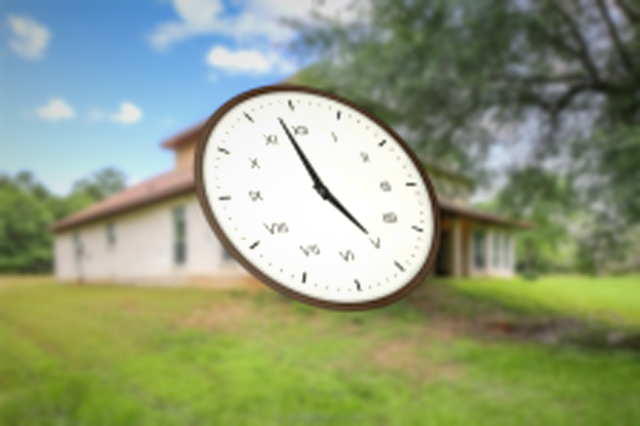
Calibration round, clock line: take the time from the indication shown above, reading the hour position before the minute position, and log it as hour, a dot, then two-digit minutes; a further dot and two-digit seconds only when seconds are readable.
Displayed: 4.58
